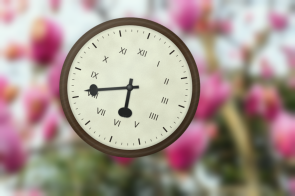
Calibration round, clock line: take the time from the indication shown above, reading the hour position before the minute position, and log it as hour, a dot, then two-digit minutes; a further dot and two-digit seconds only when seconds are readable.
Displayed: 5.41
